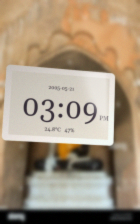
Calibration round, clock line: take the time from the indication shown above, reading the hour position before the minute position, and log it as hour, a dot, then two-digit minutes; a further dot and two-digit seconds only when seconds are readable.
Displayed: 3.09
